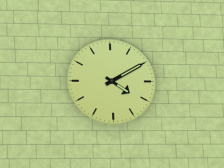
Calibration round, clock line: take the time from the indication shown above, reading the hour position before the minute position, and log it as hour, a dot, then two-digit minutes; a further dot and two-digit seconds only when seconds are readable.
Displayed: 4.10
